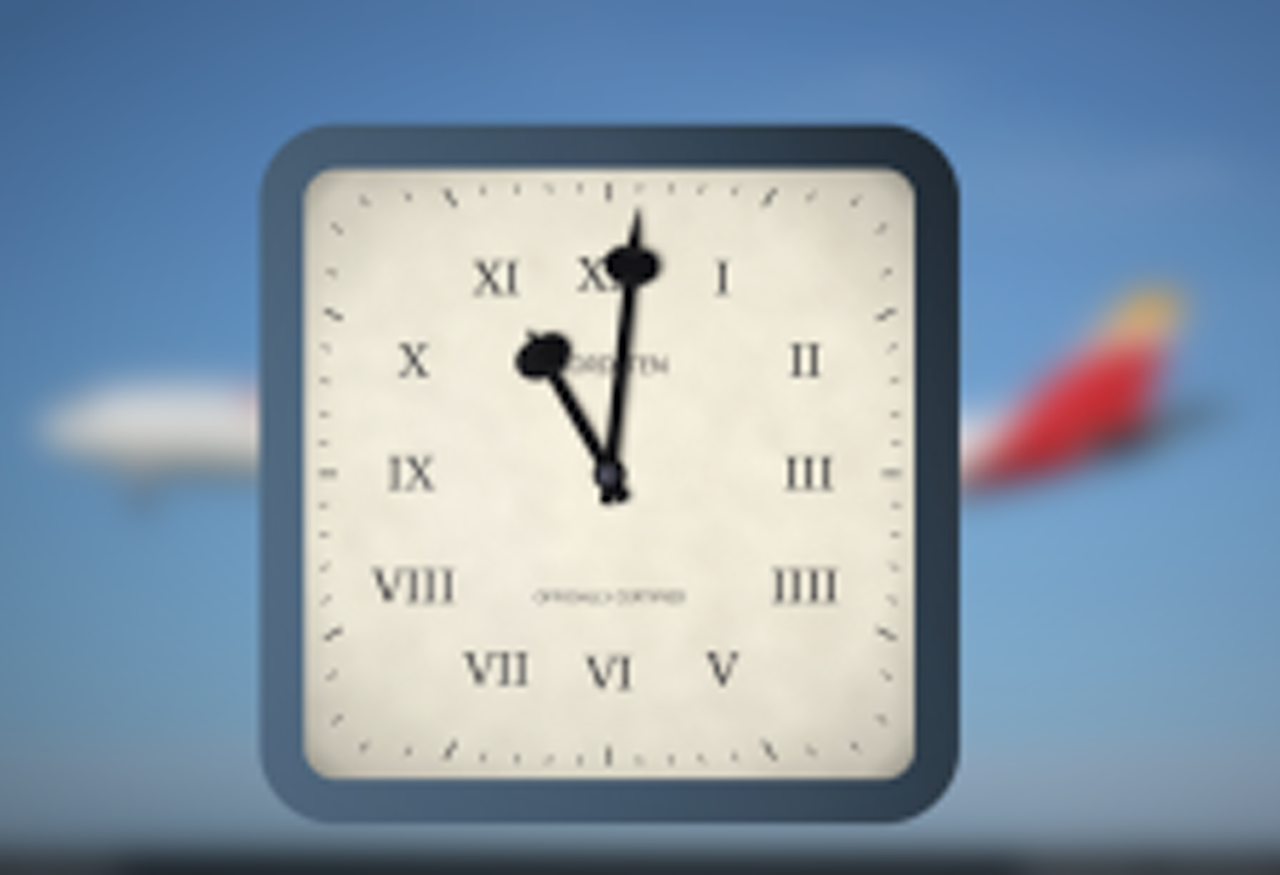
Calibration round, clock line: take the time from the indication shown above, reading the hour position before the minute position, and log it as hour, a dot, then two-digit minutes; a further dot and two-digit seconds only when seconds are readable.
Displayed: 11.01
